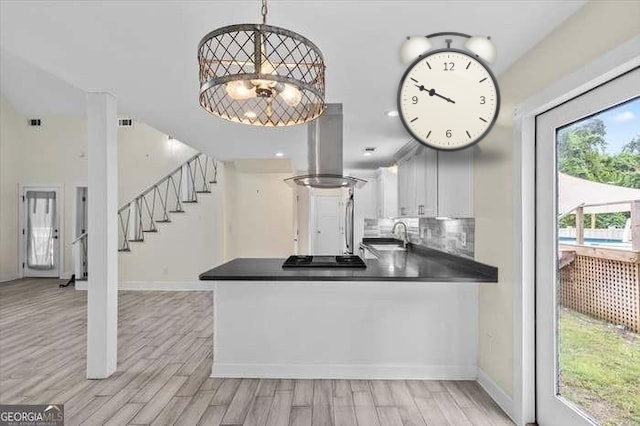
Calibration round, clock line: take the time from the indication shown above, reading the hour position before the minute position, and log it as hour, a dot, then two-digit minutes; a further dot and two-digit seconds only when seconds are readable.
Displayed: 9.49
